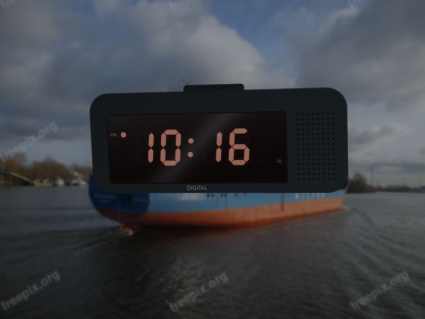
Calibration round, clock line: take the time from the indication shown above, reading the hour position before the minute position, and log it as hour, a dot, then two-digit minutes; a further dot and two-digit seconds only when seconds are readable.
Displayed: 10.16
